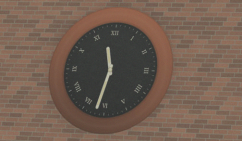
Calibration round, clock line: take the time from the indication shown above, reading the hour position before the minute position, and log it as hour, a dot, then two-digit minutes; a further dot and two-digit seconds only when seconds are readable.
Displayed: 11.32
